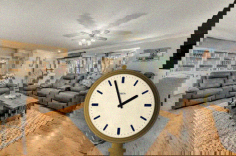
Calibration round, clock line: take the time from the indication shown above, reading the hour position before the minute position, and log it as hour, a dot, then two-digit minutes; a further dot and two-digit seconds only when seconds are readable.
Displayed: 1.57
